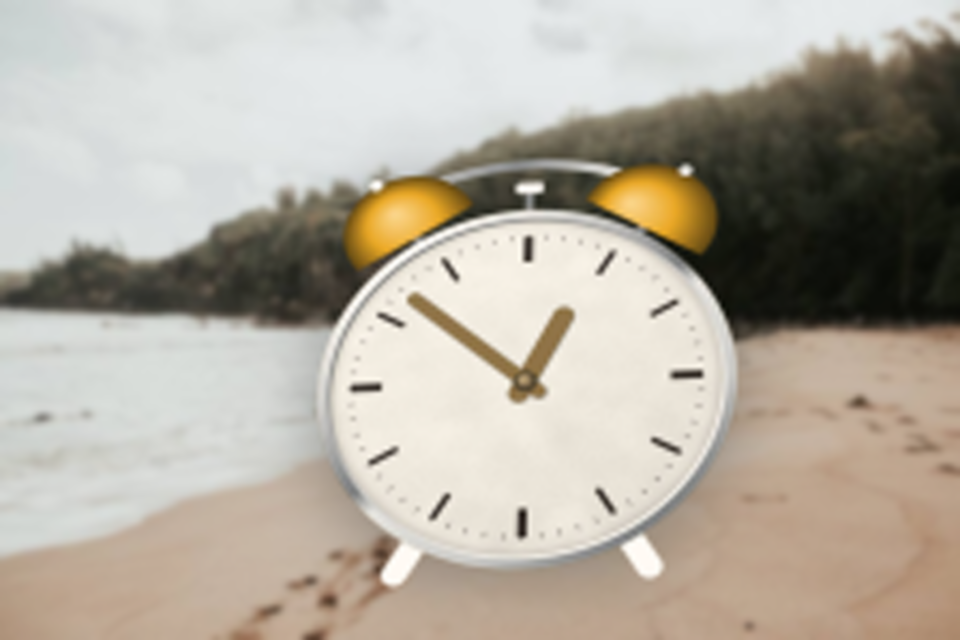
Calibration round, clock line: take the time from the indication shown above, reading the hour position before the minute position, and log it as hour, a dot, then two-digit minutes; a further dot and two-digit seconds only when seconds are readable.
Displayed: 12.52
